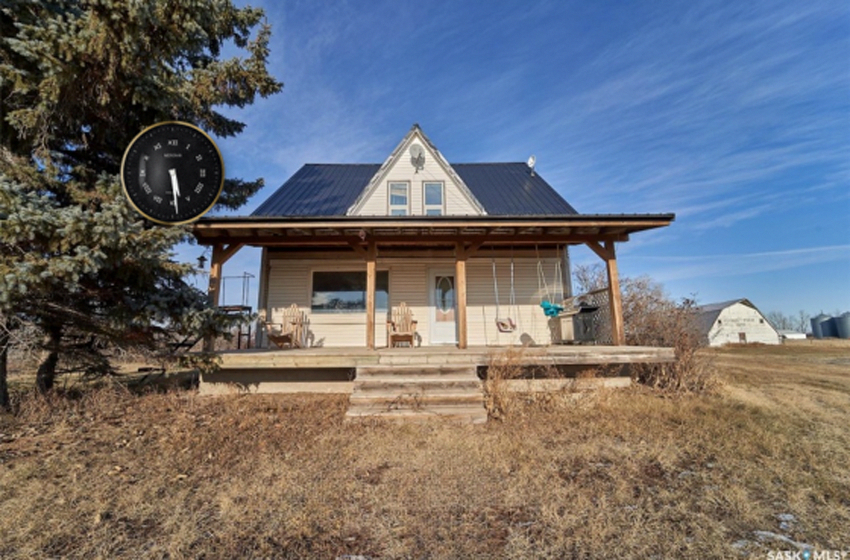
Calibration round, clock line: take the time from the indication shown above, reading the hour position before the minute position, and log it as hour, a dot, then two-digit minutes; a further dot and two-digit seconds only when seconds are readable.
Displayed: 5.29
